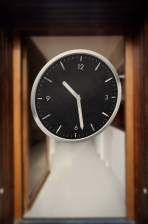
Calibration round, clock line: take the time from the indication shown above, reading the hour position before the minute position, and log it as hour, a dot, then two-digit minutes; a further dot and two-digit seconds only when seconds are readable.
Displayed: 10.28
